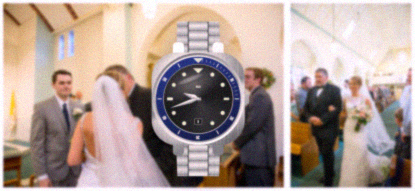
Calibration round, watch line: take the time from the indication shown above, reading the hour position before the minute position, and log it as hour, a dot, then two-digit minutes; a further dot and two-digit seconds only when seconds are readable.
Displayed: 9.42
